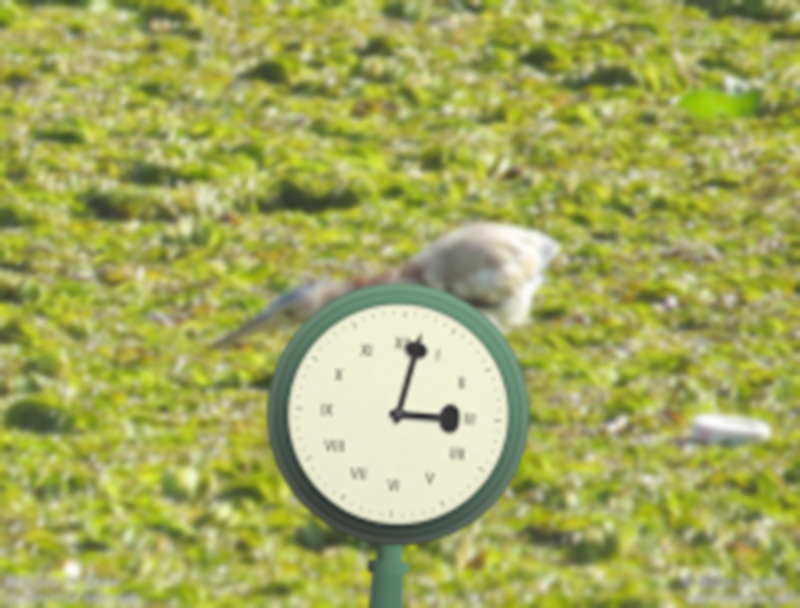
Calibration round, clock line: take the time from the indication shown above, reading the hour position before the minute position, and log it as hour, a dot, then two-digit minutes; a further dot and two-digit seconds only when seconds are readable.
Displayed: 3.02
